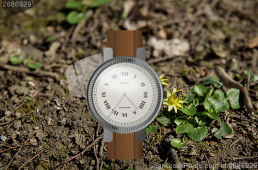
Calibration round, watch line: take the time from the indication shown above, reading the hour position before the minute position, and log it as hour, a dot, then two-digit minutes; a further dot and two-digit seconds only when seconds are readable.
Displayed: 4.36
